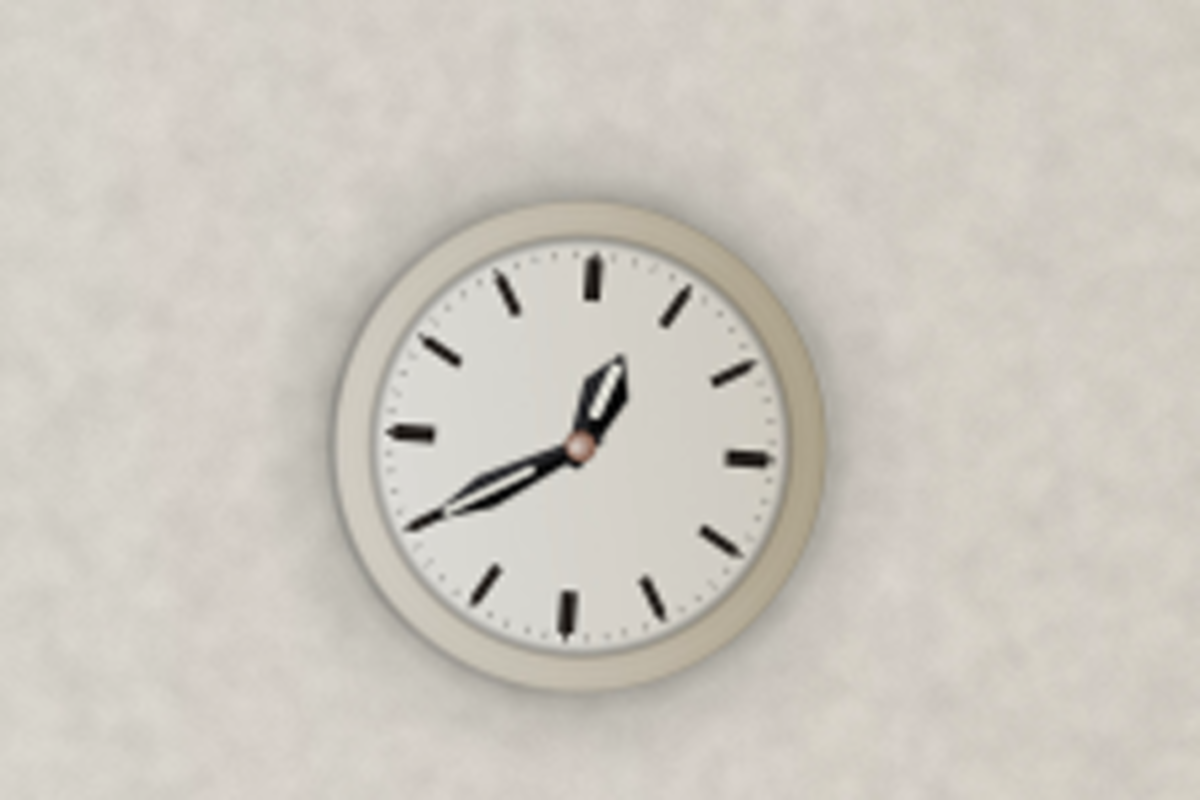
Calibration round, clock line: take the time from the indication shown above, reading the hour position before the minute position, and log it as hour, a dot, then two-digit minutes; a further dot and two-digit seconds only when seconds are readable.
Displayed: 12.40
